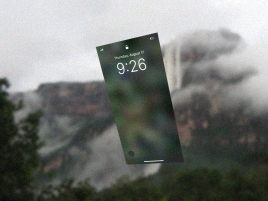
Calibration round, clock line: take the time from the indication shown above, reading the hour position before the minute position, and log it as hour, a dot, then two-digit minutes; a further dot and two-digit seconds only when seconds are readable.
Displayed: 9.26
